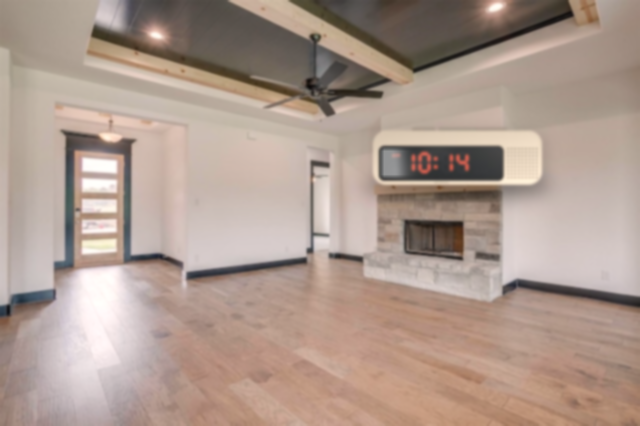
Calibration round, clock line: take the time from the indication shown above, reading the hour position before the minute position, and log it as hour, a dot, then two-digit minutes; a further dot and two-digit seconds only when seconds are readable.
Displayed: 10.14
